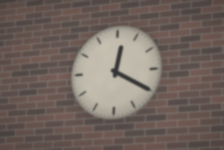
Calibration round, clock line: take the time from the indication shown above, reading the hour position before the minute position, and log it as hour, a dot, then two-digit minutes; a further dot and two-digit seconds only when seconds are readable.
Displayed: 12.20
